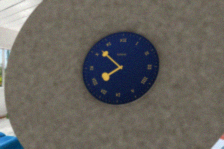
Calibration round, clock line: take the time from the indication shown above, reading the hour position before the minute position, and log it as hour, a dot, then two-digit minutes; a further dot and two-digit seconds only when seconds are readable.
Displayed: 7.52
